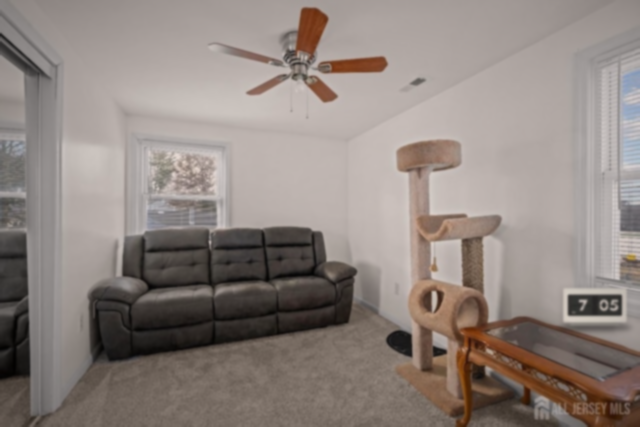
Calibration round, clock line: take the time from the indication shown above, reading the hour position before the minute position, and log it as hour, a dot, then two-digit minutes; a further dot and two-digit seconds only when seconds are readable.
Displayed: 7.05
